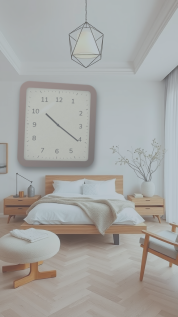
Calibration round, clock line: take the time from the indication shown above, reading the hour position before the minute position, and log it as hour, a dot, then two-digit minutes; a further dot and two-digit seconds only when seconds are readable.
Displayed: 10.21
